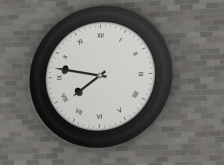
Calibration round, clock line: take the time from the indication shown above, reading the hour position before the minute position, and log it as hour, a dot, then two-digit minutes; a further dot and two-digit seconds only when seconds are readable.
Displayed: 7.47
